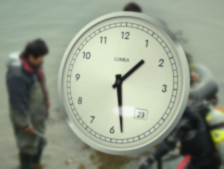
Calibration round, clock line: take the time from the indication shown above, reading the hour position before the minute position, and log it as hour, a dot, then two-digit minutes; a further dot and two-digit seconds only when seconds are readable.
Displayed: 1.28
